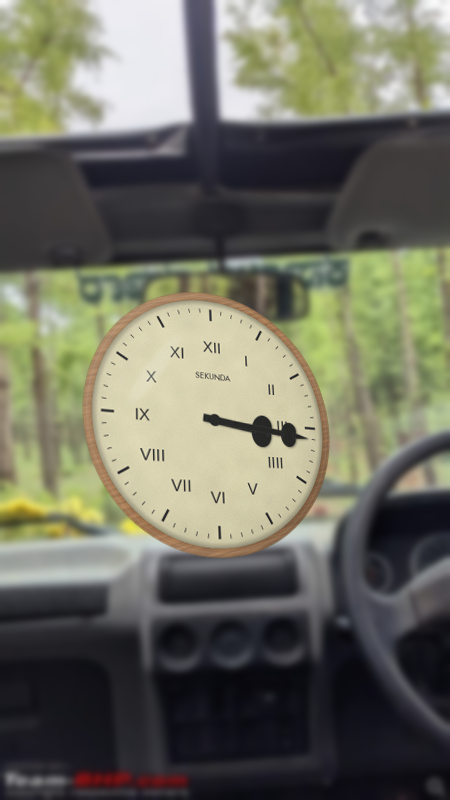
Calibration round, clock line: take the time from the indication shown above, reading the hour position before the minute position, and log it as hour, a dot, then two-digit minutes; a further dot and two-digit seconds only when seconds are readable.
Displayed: 3.16
